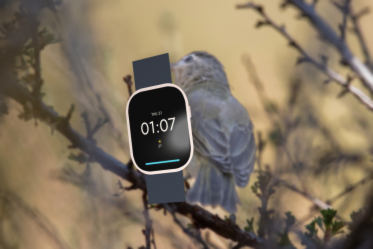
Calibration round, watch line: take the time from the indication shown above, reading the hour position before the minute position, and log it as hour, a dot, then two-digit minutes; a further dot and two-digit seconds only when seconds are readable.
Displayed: 1.07
